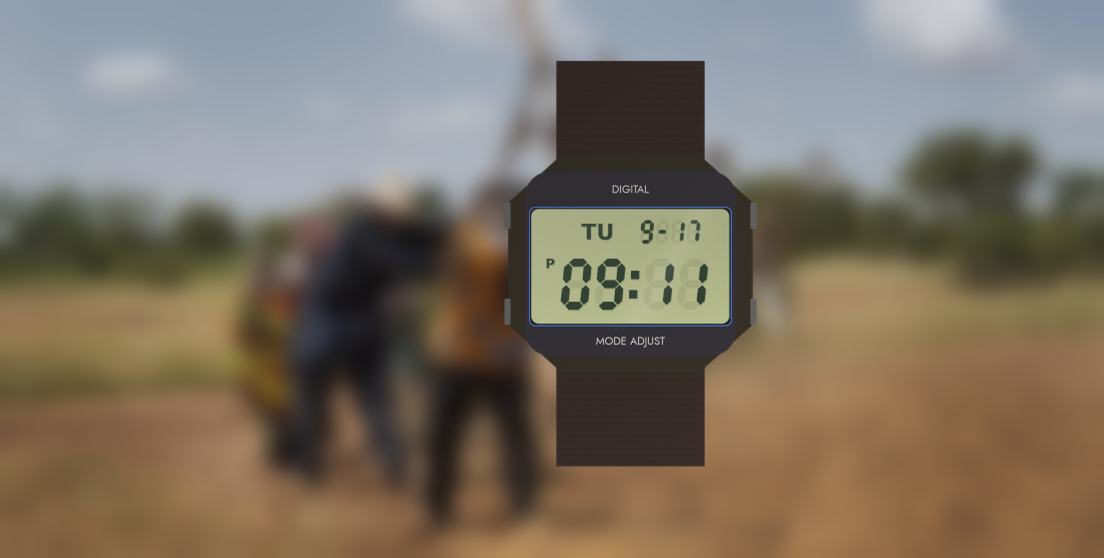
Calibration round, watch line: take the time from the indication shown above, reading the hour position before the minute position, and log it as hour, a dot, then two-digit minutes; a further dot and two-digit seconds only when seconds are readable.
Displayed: 9.11
